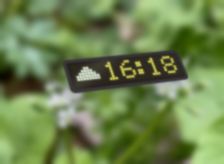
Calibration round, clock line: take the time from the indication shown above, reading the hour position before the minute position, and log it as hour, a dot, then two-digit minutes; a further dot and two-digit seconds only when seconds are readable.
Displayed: 16.18
